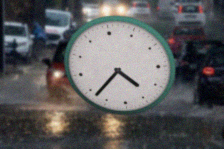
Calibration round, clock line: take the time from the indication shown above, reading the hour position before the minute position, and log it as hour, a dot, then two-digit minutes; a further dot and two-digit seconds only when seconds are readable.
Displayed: 4.38
